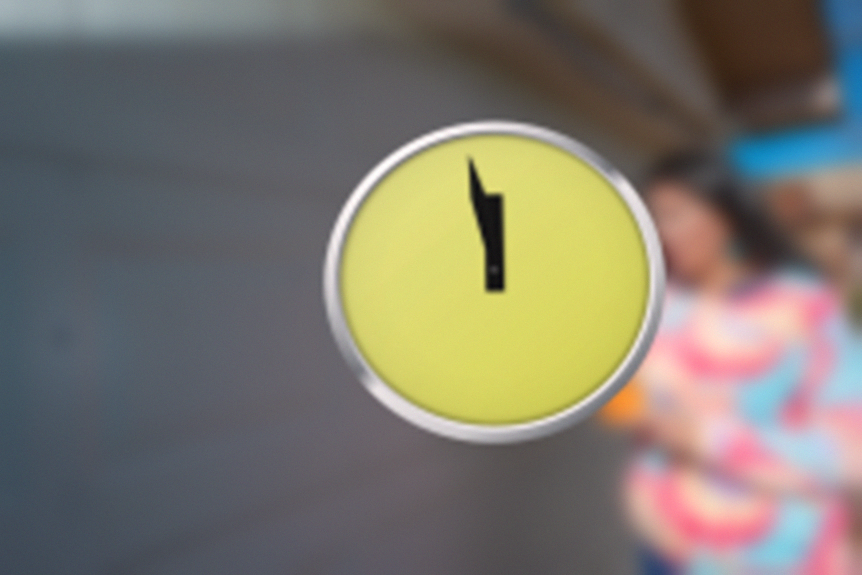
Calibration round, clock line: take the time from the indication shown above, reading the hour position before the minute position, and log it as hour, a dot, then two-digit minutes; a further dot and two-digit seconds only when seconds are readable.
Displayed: 11.58
